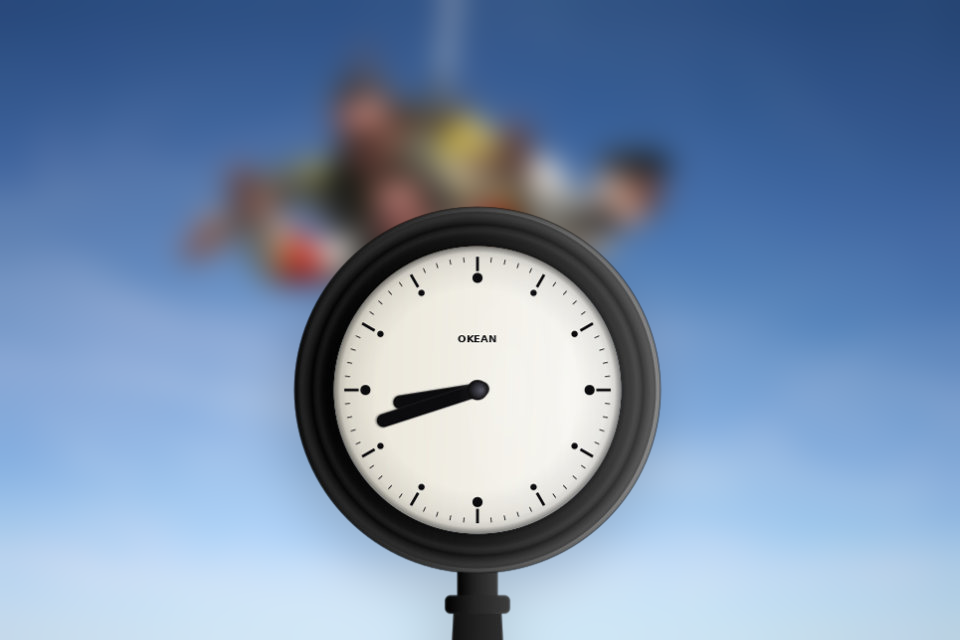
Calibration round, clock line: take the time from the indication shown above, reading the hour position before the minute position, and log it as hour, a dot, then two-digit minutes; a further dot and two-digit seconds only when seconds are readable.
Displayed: 8.42
